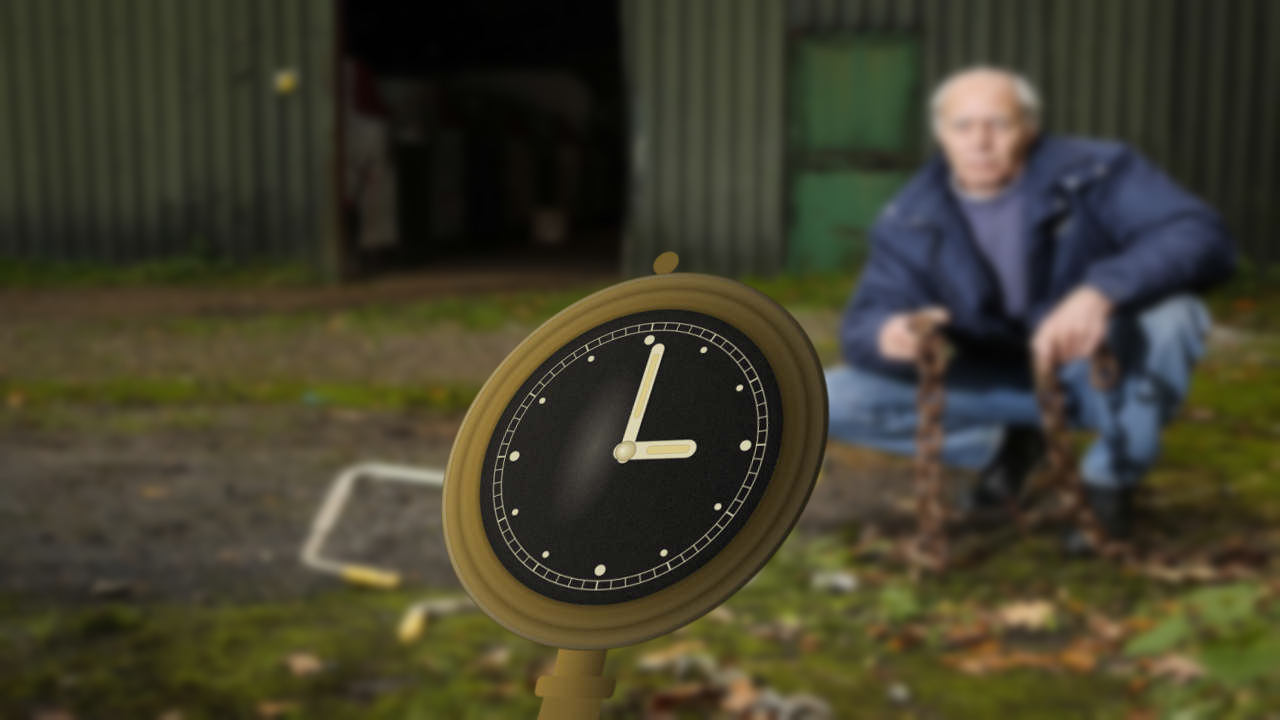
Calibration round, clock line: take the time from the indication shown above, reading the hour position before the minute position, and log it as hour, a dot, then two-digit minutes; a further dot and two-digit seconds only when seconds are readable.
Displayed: 3.01
